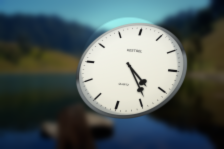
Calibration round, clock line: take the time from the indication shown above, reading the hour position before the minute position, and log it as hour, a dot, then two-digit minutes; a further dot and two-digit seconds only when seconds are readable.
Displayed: 4.24
